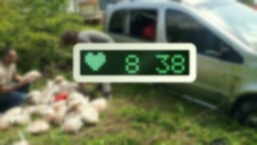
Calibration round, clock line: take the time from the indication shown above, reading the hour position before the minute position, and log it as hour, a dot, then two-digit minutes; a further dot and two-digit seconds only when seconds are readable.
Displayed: 8.38
